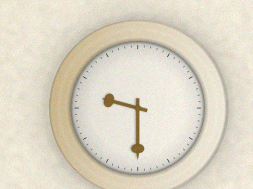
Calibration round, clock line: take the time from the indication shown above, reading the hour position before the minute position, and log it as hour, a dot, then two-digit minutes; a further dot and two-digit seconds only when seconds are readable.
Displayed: 9.30
